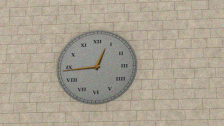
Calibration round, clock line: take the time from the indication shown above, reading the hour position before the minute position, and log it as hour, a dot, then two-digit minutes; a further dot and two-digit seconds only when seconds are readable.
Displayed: 12.44
